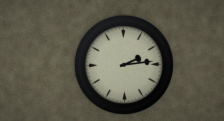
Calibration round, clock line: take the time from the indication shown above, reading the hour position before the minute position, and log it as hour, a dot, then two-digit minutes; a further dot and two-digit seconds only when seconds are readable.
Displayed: 2.14
